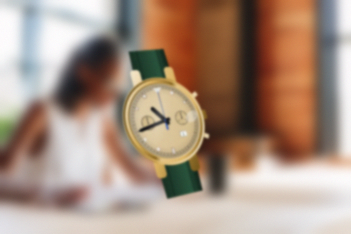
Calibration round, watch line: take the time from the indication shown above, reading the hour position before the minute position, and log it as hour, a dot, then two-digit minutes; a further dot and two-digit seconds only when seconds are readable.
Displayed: 10.43
